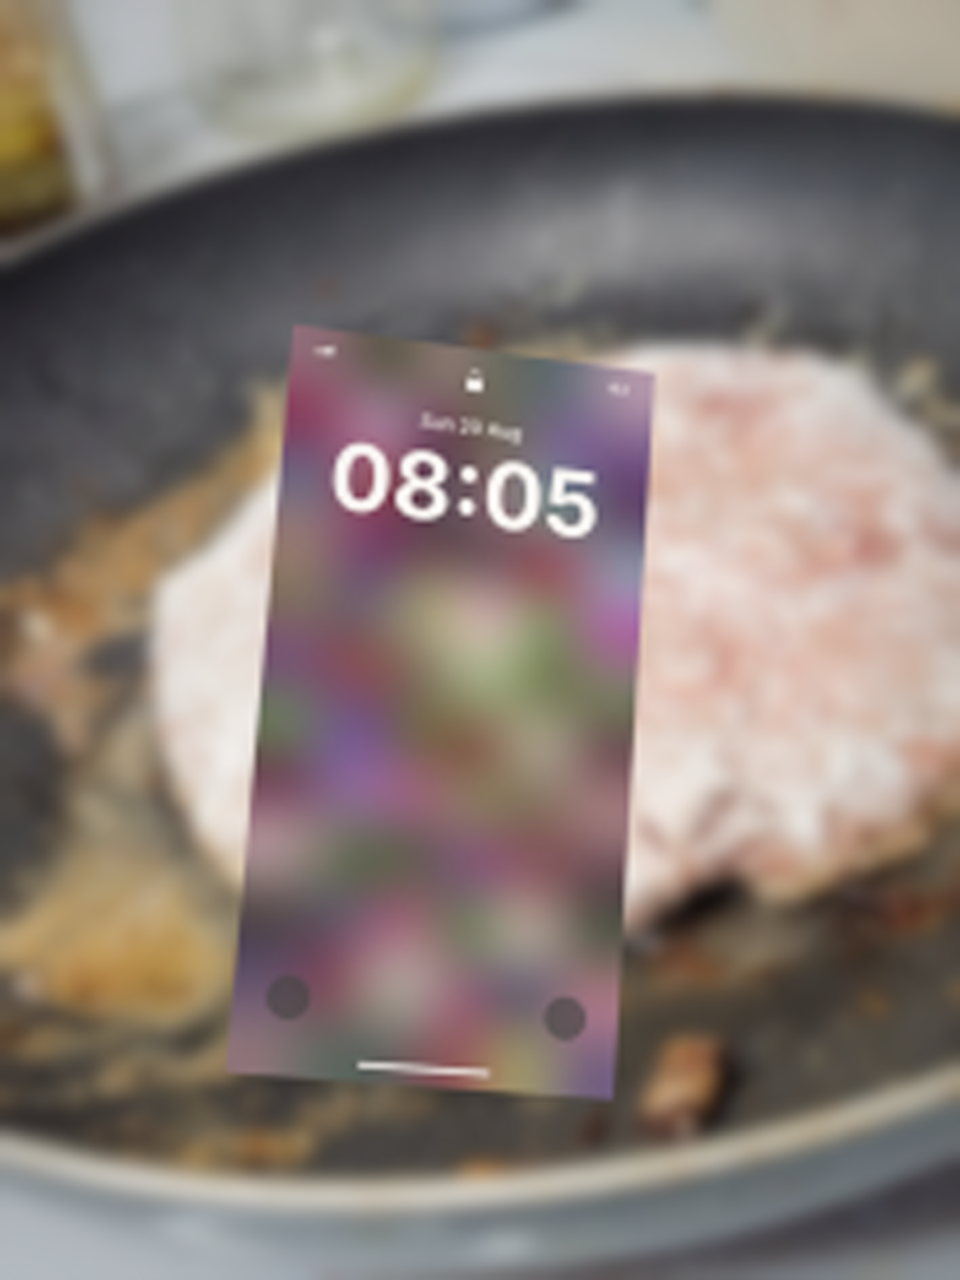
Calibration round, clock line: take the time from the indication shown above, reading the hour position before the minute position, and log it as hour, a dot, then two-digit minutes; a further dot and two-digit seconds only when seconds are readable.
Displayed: 8.05
